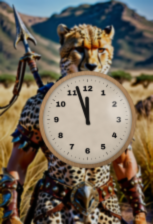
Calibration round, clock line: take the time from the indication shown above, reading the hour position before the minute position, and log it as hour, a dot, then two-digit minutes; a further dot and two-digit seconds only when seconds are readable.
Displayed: 11.57
